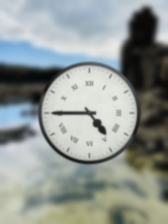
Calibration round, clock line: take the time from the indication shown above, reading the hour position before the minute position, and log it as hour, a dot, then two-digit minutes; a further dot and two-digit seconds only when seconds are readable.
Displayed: 4.45
